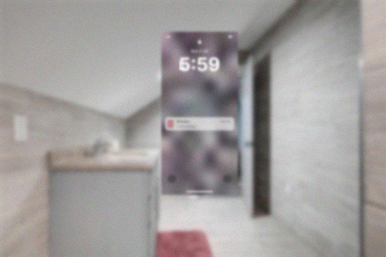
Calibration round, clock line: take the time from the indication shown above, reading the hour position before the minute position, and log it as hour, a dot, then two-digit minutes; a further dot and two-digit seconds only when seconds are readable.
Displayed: 5.59
